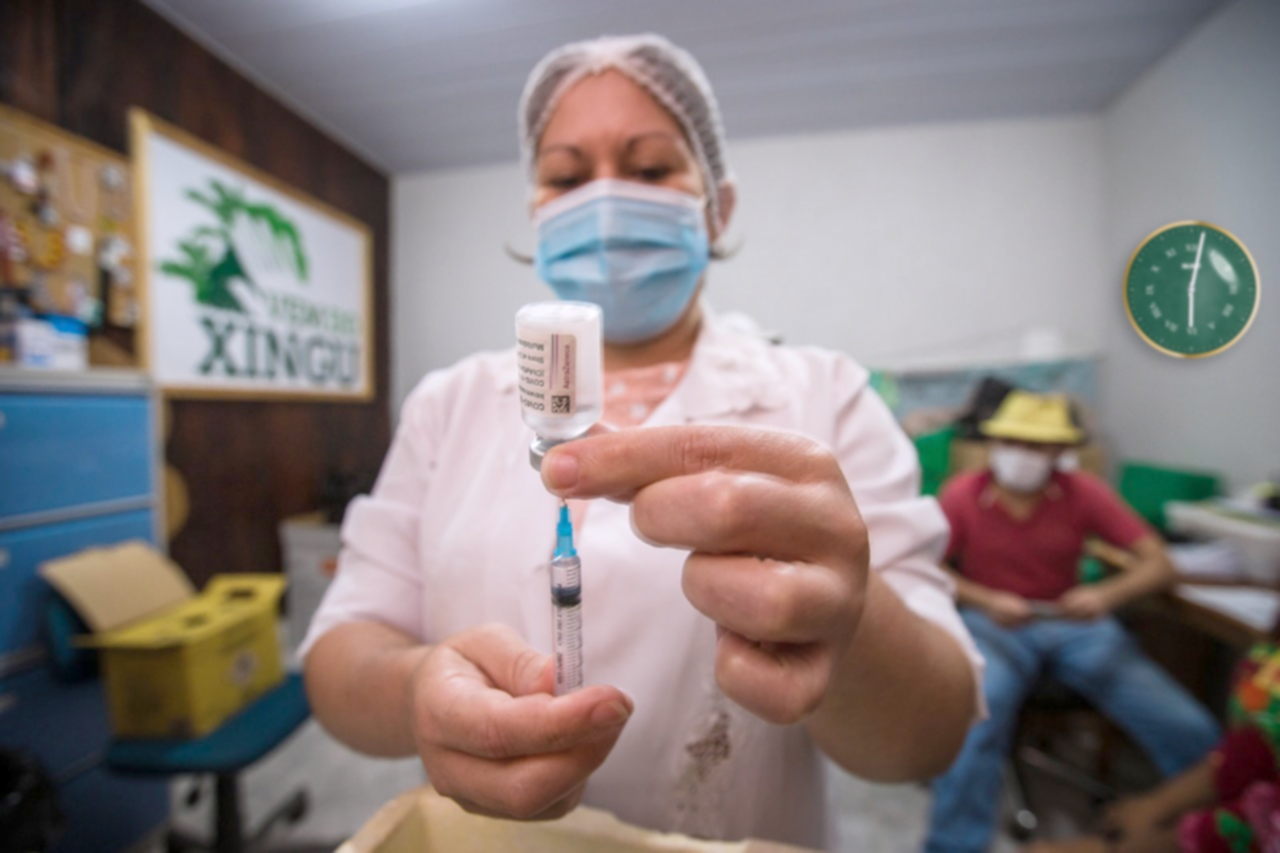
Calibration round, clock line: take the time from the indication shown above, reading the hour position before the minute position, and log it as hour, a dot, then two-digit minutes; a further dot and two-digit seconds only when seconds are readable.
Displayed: 6.02
